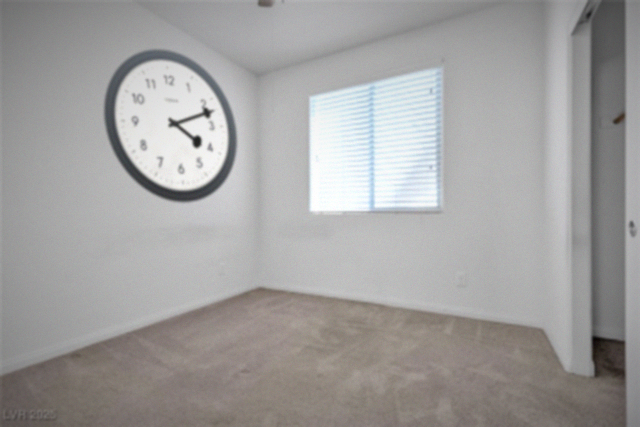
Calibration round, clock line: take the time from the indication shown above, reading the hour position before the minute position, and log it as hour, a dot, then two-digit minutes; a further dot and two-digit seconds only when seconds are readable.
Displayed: 4.12
